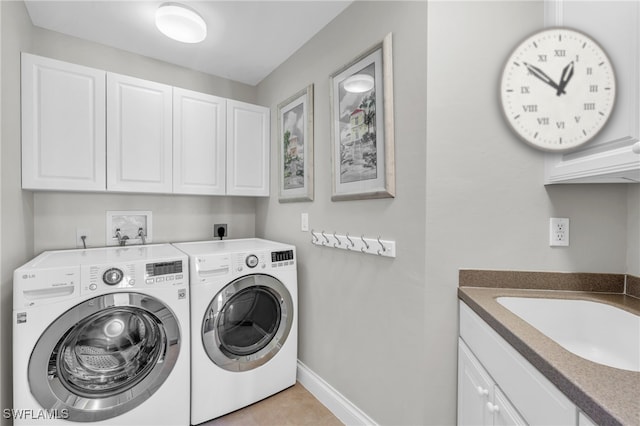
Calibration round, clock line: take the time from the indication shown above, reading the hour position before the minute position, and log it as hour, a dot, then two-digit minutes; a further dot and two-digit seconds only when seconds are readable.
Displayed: 12.51
